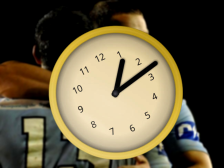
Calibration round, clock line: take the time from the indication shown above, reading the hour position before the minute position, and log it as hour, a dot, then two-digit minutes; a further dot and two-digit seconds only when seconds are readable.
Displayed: 1.13
